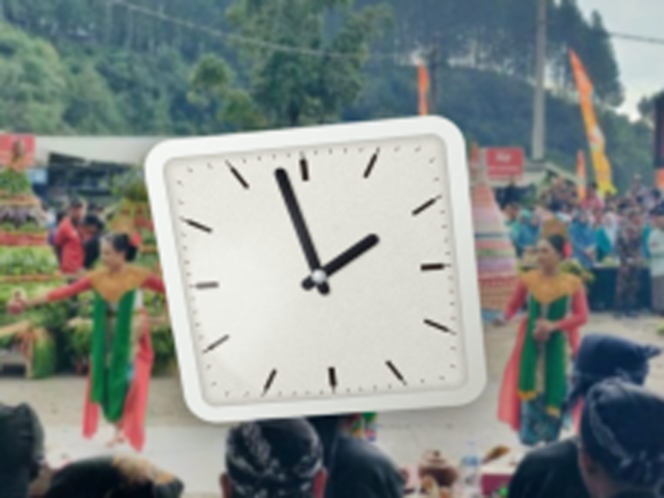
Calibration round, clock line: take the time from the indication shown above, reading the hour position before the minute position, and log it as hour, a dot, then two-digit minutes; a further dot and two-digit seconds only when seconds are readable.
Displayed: 1.58
